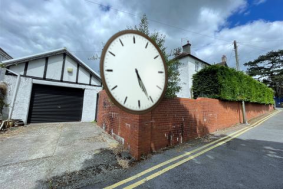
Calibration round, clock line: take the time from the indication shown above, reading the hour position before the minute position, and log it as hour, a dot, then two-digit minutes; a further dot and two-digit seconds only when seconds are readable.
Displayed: 5.26
